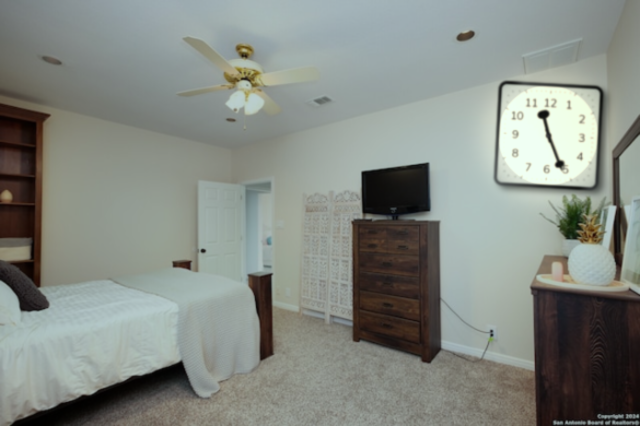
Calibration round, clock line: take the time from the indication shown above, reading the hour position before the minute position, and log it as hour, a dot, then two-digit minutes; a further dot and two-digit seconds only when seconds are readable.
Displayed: 11.26
